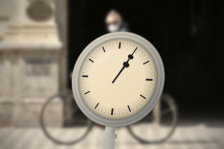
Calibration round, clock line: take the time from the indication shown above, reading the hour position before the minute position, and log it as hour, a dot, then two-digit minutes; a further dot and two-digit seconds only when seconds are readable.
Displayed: 1.05
